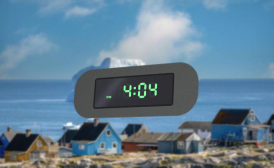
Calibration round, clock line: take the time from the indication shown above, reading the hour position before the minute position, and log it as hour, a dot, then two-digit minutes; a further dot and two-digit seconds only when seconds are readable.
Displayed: 4.04
